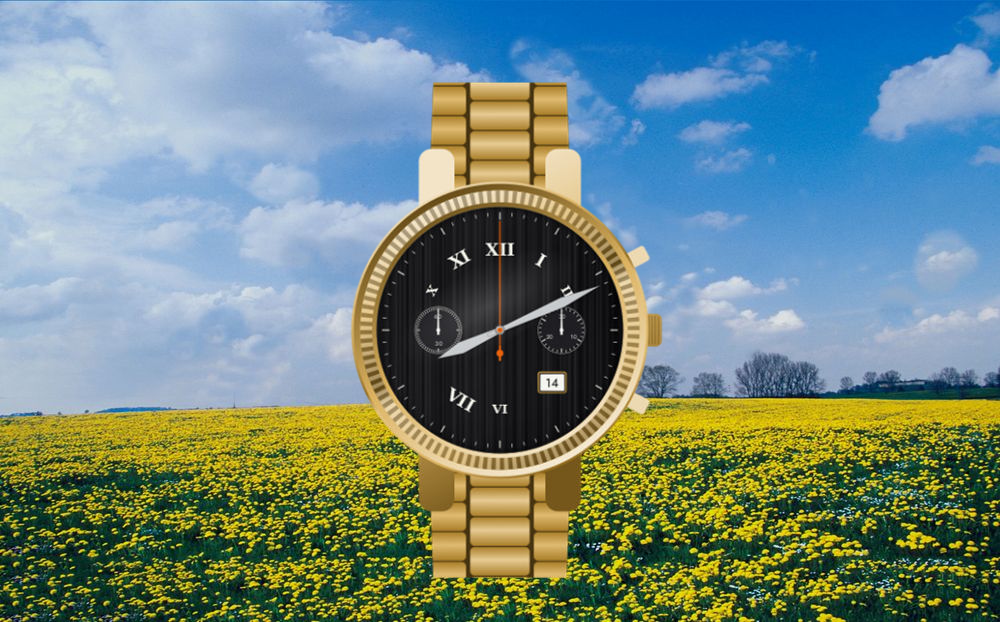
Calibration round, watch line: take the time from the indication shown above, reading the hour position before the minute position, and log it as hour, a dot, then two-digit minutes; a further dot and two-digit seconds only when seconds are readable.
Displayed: 8.11
